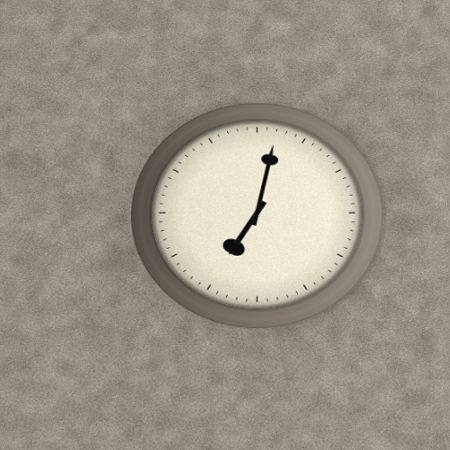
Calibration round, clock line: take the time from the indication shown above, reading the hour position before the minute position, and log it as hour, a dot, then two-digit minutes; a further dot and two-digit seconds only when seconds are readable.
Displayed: 7.02
